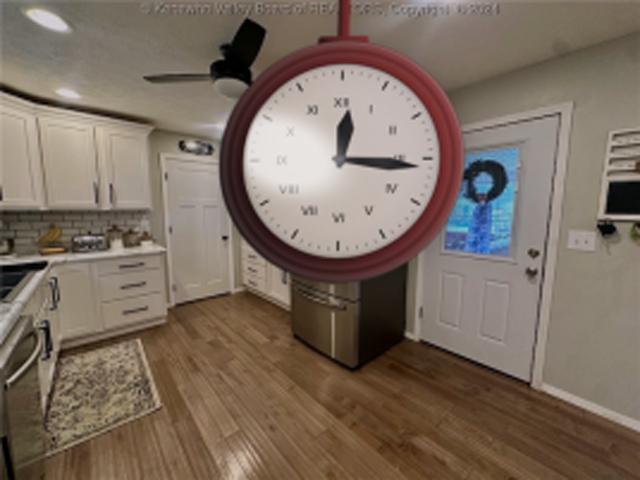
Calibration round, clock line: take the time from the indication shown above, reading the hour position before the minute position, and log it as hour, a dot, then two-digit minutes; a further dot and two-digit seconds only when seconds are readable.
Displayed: 12.16
